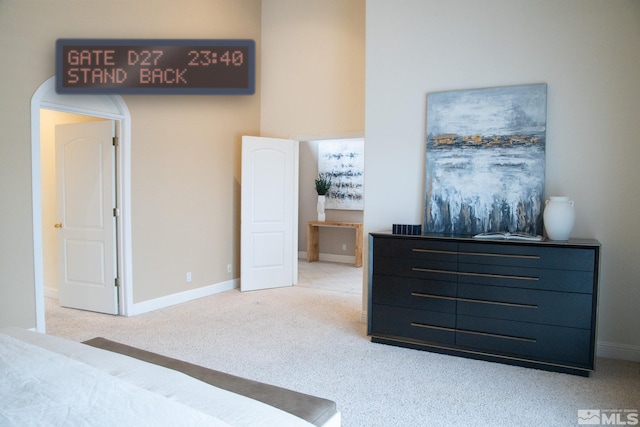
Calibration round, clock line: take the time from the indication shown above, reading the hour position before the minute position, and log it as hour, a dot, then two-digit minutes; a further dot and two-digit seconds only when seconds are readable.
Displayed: 23.40
